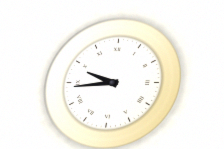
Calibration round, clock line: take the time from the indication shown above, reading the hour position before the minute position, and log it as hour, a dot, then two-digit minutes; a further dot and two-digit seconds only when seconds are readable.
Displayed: 9.44
